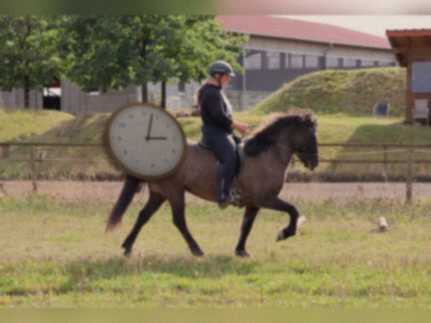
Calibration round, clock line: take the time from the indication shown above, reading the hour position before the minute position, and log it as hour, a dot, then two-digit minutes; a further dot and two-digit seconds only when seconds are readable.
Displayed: 3.03
